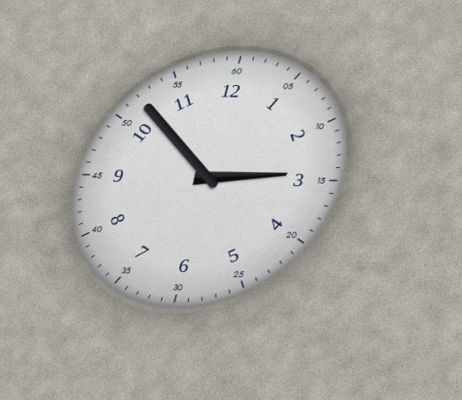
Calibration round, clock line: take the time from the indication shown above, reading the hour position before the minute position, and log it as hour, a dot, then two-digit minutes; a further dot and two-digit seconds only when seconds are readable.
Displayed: 2.52
